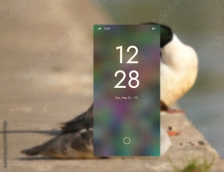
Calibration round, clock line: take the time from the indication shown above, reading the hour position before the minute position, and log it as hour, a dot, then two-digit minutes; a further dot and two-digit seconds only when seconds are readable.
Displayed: 12.28
